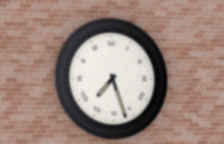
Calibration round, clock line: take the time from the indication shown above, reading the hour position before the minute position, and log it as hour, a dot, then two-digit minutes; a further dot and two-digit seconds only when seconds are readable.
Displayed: 7.27
